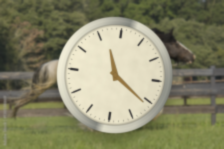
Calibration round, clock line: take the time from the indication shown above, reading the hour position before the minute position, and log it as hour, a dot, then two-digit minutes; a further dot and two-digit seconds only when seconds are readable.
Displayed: 11.21
